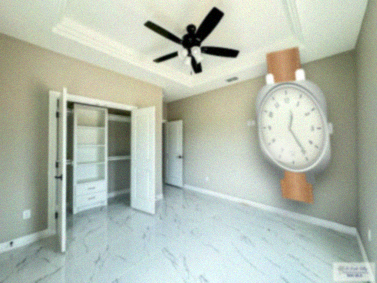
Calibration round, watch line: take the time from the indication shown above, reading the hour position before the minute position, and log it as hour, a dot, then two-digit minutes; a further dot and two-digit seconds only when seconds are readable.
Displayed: 12.24
